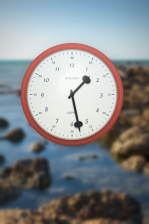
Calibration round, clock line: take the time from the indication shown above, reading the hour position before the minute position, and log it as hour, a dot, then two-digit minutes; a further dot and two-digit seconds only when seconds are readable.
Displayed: 1.28
